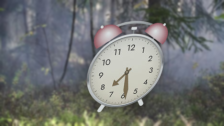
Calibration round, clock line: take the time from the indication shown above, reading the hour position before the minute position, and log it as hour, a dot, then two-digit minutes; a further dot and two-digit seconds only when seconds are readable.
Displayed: 7.29
